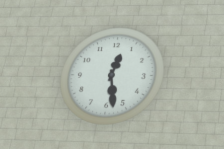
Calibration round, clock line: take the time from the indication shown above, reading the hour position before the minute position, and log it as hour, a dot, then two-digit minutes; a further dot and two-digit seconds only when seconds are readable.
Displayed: 12.28
